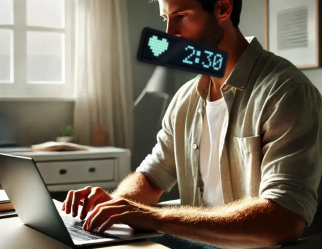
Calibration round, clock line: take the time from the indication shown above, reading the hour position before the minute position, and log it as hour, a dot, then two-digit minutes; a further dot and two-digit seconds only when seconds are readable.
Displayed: 2.30
